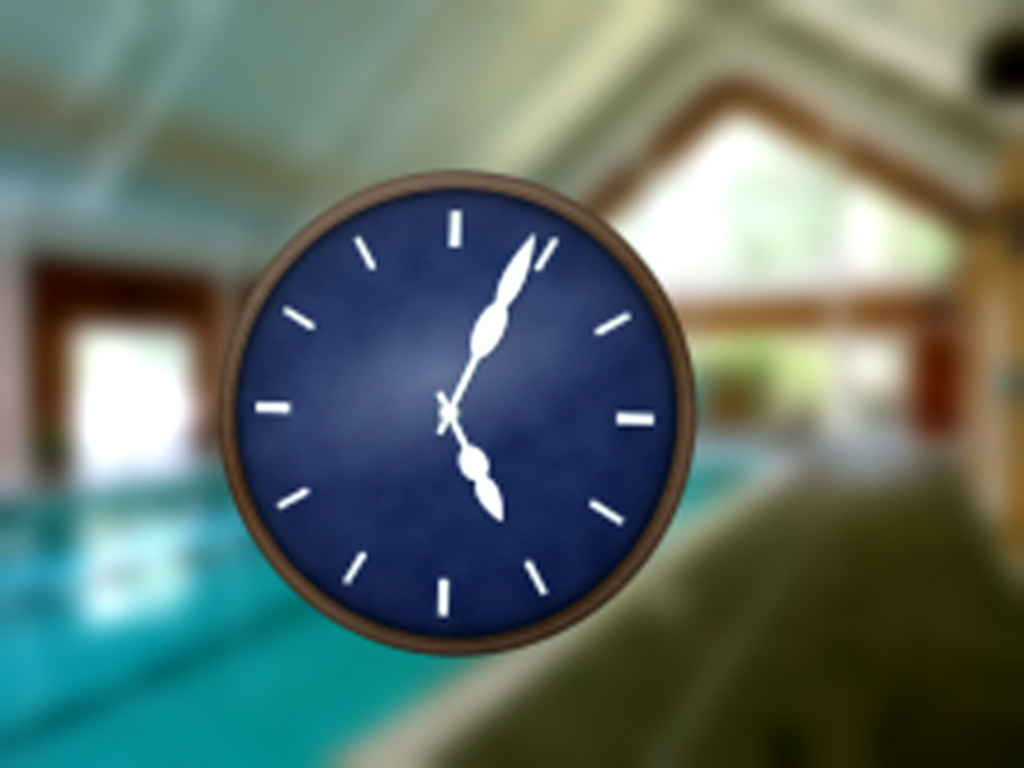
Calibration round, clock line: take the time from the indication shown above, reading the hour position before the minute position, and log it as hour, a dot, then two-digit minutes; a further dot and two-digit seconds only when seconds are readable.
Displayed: 5.04
